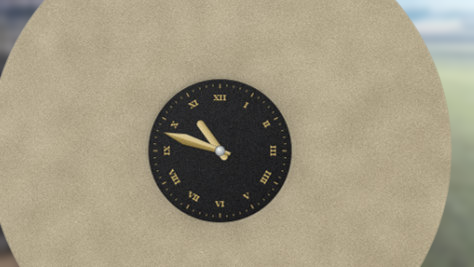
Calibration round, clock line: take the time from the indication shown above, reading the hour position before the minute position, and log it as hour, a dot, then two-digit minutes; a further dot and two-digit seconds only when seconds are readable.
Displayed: 10.48
